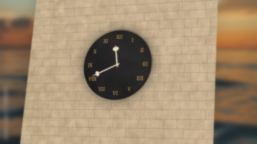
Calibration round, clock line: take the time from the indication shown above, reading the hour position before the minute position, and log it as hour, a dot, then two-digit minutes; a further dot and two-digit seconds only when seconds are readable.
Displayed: 11.41
